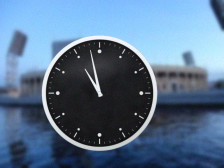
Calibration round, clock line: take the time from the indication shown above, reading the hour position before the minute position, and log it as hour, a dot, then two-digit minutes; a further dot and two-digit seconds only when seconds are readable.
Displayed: 10.58
